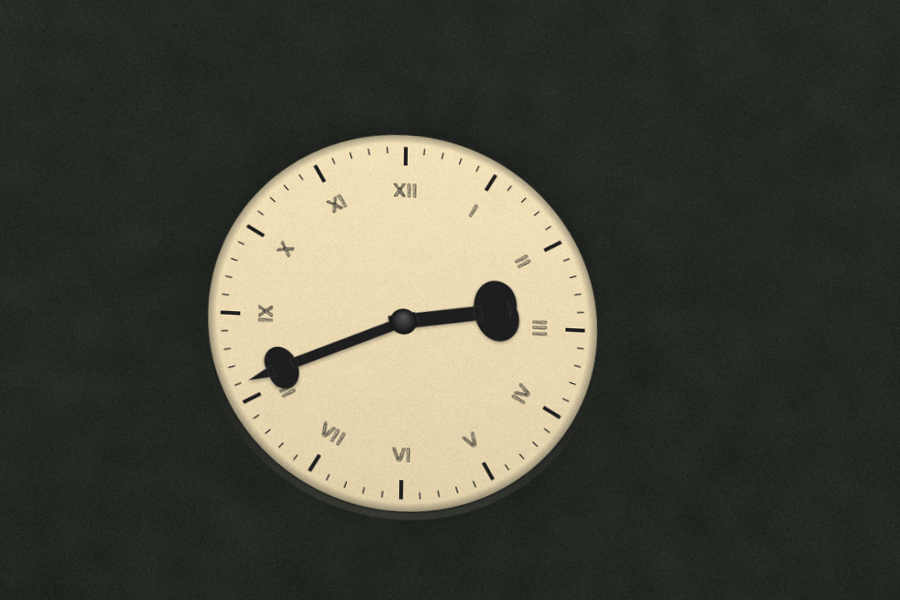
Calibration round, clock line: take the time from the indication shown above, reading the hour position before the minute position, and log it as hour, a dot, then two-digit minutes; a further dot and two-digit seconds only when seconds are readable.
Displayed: 2.41
